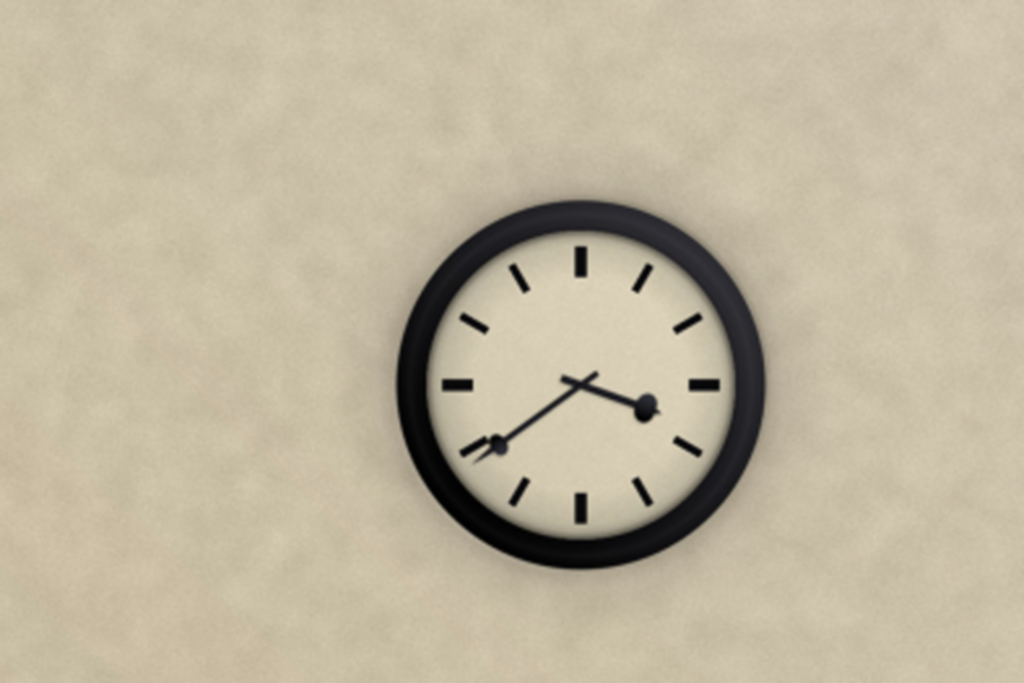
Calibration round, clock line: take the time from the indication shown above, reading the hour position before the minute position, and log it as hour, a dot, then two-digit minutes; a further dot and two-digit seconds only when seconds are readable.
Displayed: 3.39
